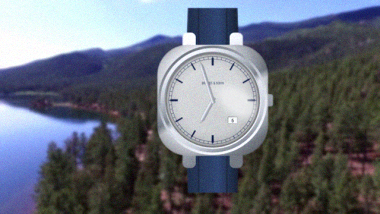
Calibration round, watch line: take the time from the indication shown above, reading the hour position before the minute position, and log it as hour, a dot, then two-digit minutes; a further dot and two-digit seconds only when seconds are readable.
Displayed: 6.57
